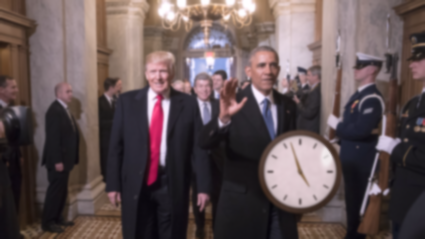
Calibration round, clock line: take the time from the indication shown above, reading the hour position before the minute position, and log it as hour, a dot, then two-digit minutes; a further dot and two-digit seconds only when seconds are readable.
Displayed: 4.57
